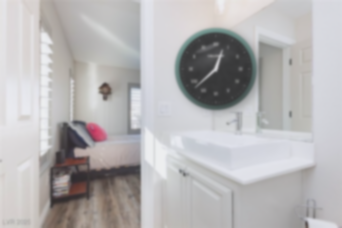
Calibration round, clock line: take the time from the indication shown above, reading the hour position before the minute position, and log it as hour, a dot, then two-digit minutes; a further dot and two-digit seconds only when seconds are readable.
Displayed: 12.38
